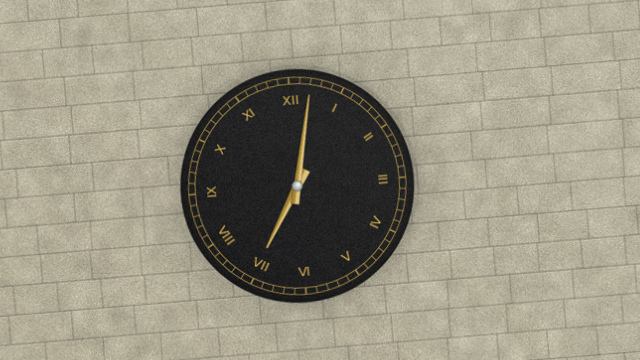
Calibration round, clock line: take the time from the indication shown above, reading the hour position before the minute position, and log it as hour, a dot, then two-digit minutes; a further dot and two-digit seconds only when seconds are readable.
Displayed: 7.02
